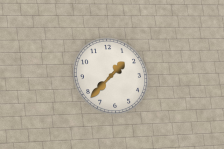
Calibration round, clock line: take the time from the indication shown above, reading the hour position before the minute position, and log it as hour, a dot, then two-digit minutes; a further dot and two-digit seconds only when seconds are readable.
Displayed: 1.38
